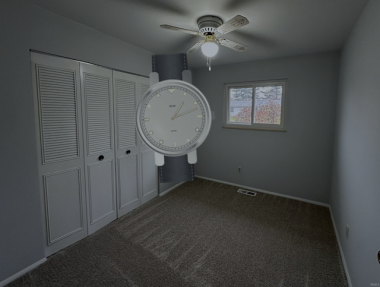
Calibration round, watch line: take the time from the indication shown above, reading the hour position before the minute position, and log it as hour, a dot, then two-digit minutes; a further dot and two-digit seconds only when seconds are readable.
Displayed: 1.12
